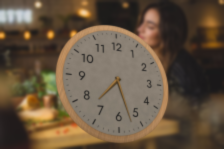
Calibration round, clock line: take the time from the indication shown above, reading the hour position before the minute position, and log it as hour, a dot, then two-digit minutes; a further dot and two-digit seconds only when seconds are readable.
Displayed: 7.27
